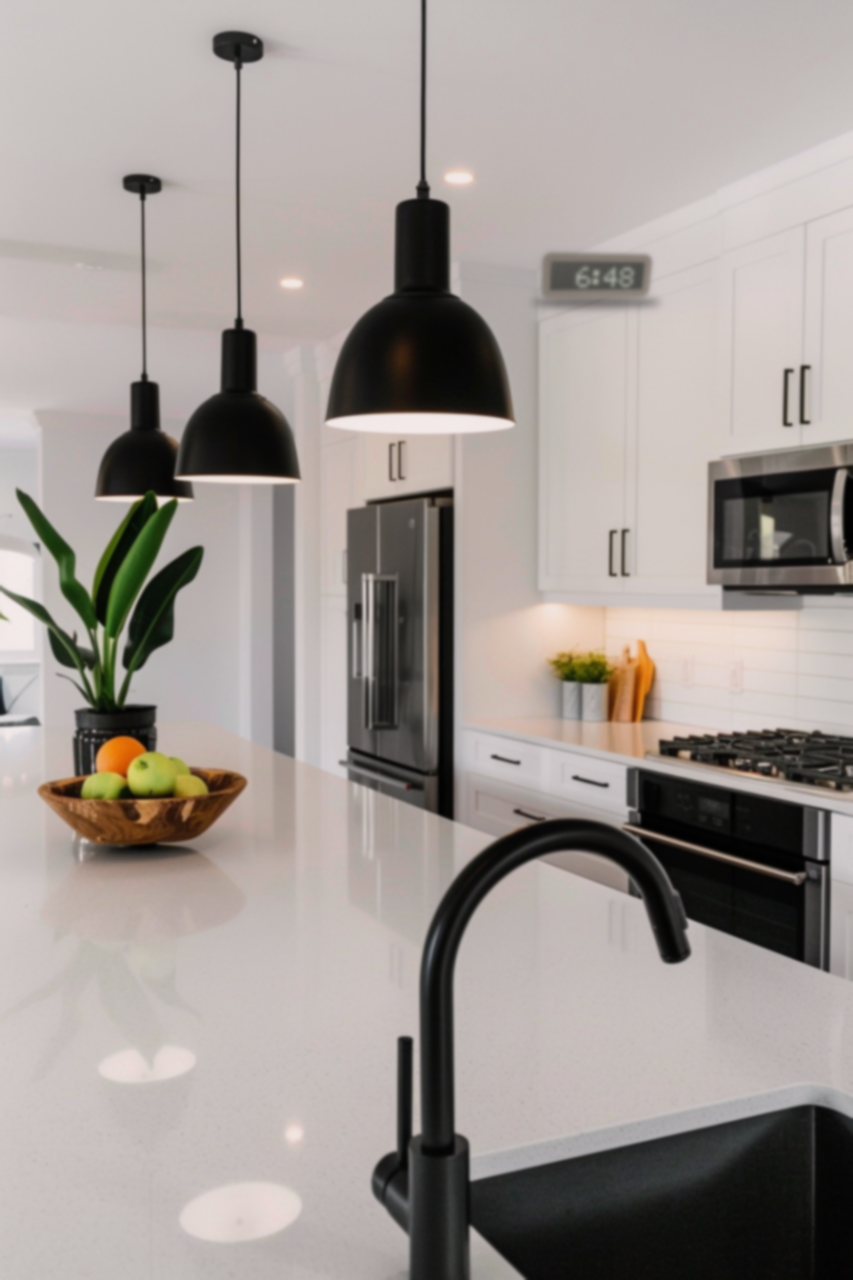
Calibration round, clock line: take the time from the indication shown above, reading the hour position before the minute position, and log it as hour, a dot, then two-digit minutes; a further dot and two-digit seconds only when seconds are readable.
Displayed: 6.48
